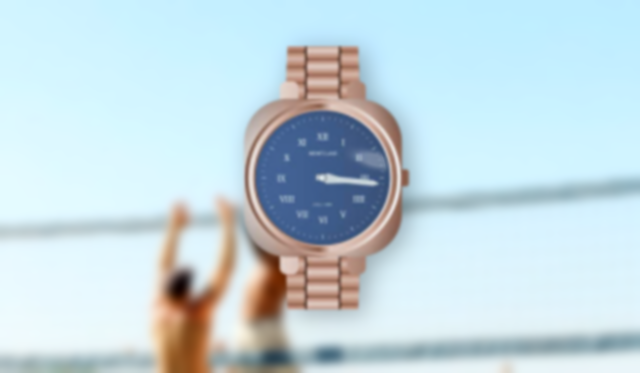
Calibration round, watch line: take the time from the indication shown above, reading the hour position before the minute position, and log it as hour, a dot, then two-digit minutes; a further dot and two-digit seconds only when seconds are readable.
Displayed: 3.16
